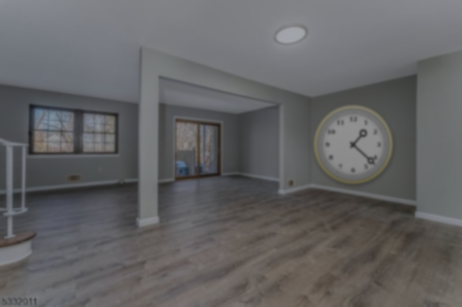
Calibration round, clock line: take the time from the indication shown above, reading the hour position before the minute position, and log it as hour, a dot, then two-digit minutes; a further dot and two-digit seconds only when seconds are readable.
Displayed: 1.22
